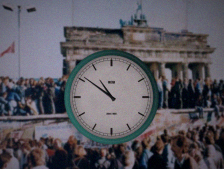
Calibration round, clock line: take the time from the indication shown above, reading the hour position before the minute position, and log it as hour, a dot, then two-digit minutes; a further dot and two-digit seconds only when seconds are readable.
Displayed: 10.51
